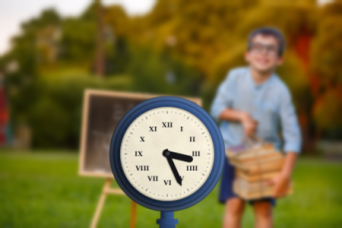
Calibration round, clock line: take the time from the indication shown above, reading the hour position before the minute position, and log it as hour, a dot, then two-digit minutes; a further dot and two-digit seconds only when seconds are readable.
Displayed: 3.26
